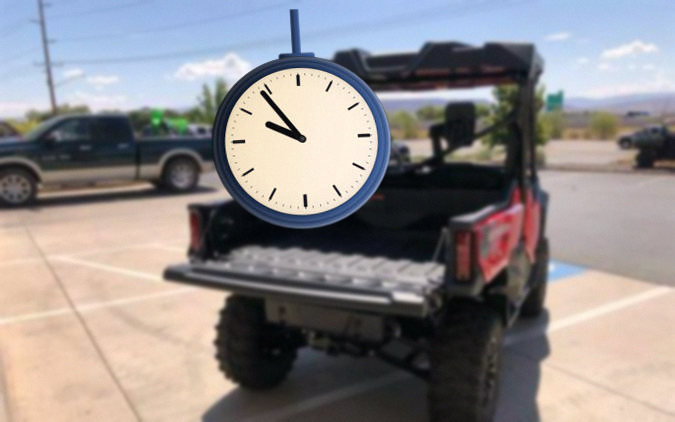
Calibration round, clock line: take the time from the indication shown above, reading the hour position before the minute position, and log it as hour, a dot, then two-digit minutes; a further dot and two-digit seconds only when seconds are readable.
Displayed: 9.54
